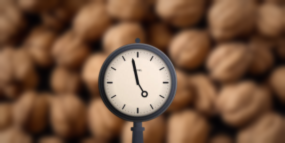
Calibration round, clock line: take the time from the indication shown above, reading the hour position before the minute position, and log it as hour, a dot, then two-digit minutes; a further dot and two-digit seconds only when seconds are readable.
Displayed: 4.58
